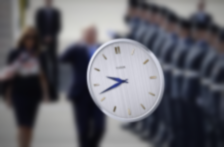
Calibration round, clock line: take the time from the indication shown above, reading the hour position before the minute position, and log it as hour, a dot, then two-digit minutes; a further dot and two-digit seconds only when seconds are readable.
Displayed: 9.42
